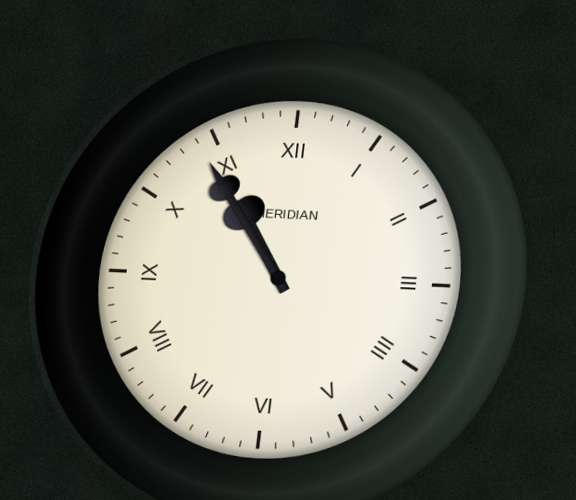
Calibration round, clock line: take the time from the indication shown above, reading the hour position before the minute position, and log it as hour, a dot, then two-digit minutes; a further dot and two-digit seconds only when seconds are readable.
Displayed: 10.54
